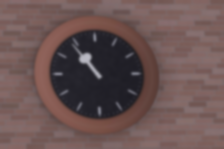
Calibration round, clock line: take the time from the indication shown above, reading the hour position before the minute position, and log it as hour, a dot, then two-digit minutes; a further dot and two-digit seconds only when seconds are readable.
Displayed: 10.54
